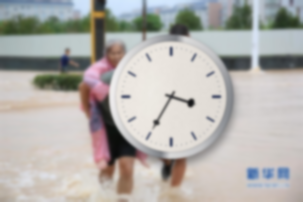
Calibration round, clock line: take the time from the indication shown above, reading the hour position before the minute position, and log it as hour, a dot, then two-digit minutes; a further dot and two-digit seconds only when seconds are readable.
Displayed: 3.35
